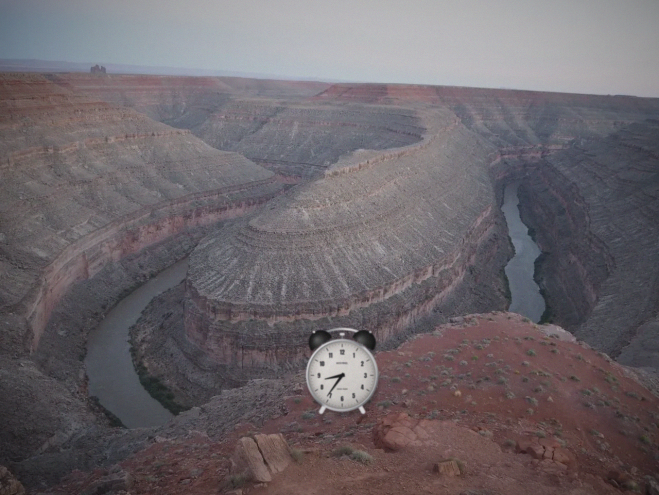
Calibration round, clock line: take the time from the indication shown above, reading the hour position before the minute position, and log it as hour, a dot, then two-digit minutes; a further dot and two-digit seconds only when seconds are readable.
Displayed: 8.36
